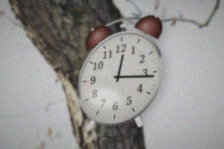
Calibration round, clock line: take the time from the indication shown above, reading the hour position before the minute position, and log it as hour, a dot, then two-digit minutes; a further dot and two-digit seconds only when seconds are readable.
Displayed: 12.16
